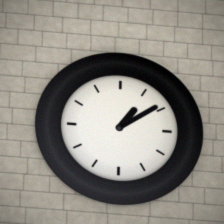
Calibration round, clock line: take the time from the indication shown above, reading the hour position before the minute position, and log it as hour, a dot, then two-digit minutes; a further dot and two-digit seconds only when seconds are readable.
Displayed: 1.09
